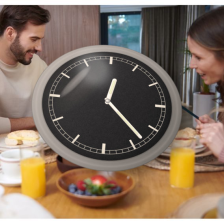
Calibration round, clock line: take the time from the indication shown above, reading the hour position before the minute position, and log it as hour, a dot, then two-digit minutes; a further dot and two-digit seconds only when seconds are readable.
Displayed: 12.23
